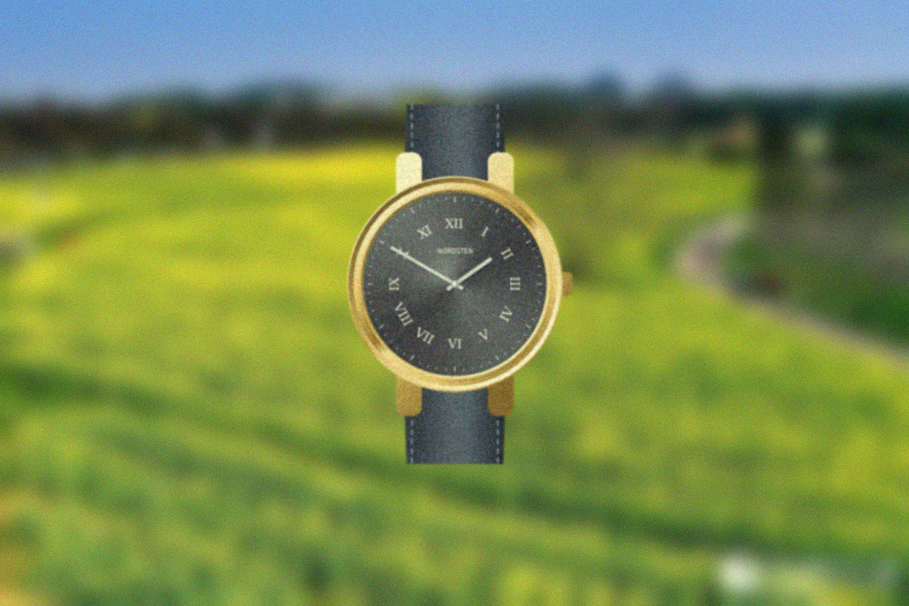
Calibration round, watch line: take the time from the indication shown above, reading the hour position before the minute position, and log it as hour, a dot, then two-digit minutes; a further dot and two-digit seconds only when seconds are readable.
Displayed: 1.50
